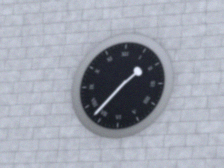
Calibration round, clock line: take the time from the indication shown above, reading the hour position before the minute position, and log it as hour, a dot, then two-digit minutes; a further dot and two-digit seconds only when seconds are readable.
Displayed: 1.37
